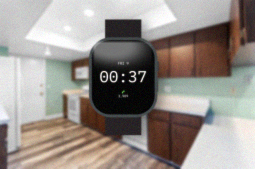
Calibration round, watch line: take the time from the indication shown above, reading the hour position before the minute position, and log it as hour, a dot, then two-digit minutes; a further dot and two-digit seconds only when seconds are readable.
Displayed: 0.37
